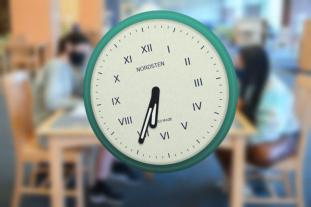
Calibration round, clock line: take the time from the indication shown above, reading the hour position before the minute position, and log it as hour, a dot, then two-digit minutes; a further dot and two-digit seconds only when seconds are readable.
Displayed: 6.35
